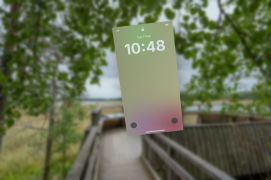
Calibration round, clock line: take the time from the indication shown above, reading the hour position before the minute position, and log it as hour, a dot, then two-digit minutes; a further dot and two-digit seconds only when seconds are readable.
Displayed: 10.48
